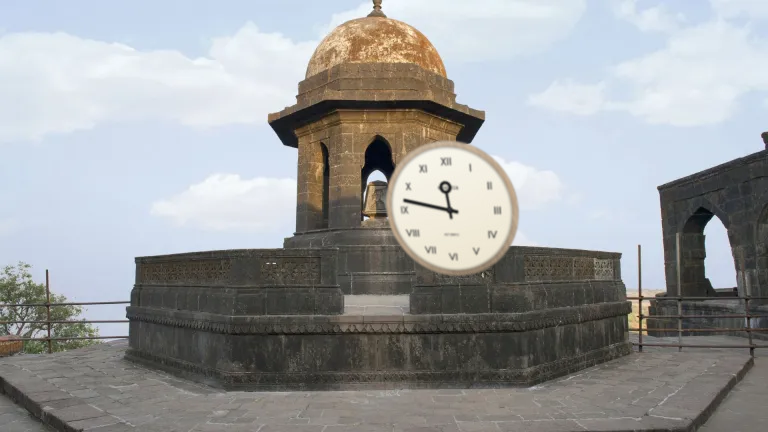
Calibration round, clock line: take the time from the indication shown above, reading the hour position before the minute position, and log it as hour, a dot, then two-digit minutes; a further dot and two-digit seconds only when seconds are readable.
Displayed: 11.47
